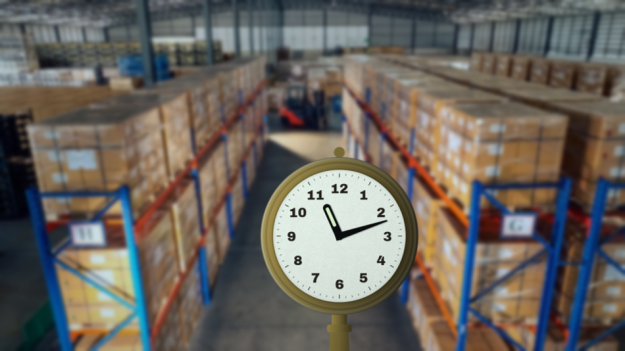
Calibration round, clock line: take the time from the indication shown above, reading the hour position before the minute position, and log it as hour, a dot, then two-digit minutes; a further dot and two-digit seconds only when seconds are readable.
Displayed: 11.12
